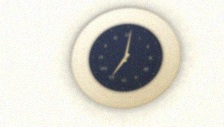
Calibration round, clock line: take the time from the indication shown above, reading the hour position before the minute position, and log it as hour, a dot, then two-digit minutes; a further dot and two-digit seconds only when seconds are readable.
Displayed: 7.01
